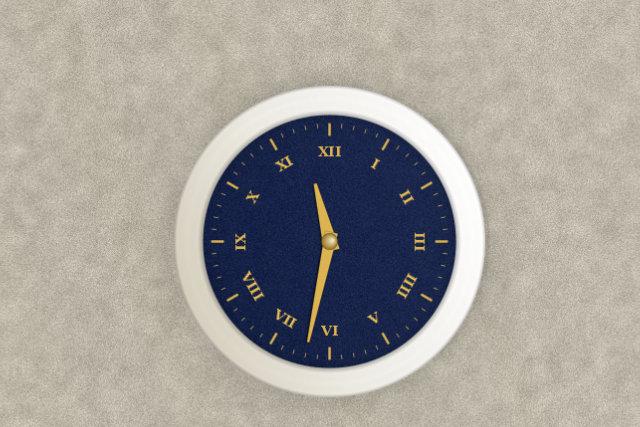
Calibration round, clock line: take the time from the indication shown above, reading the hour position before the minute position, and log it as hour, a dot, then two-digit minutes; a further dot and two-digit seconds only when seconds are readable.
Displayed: 11.32
